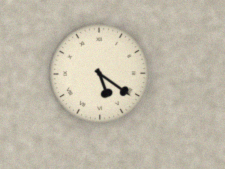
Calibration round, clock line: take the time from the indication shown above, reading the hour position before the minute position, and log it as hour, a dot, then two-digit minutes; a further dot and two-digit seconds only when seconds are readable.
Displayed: 5.21
